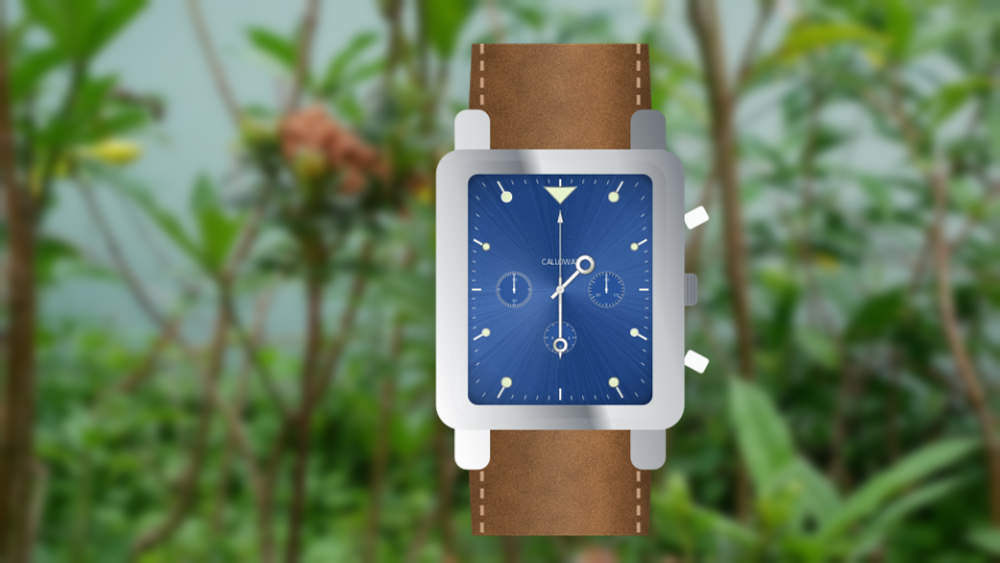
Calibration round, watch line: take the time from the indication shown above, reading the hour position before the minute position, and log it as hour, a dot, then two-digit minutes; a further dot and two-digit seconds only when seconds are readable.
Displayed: 1.30
